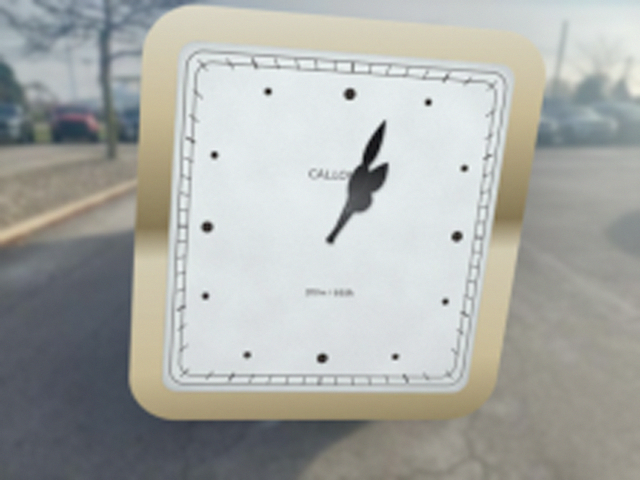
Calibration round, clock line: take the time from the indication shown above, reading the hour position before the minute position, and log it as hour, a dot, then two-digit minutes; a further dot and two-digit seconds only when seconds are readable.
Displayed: 1.03
